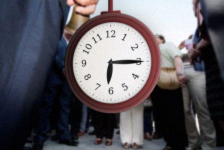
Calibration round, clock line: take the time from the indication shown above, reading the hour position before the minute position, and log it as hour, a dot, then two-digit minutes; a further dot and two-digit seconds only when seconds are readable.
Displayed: 6.15
